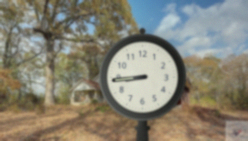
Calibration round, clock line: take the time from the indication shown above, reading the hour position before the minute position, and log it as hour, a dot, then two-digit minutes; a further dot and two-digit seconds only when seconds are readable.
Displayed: 8.44
